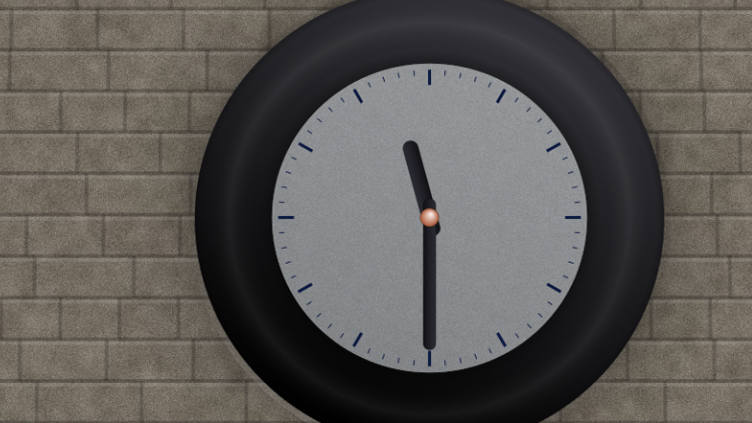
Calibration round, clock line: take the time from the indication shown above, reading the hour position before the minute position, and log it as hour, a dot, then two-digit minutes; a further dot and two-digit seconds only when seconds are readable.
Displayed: 11.30
